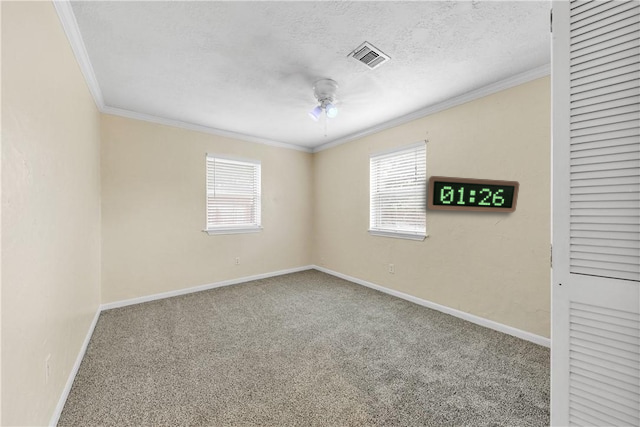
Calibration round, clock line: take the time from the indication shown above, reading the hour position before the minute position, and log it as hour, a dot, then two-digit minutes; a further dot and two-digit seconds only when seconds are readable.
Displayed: 1.26
